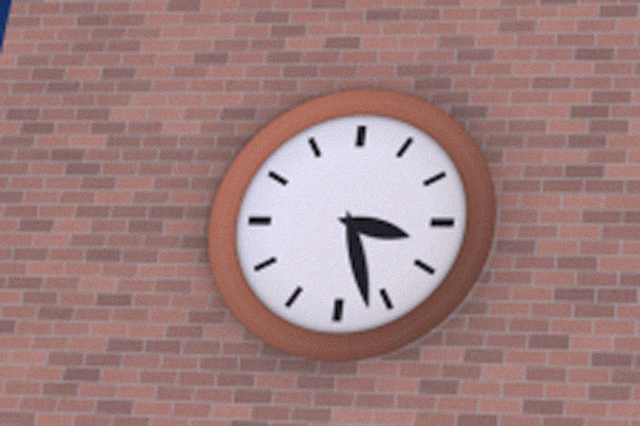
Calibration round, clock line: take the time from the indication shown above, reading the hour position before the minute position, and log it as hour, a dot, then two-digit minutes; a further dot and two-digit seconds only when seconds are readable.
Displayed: 3.27
